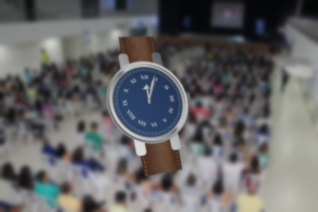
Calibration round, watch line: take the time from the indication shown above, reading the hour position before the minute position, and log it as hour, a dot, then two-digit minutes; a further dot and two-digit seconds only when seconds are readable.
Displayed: 12.04
